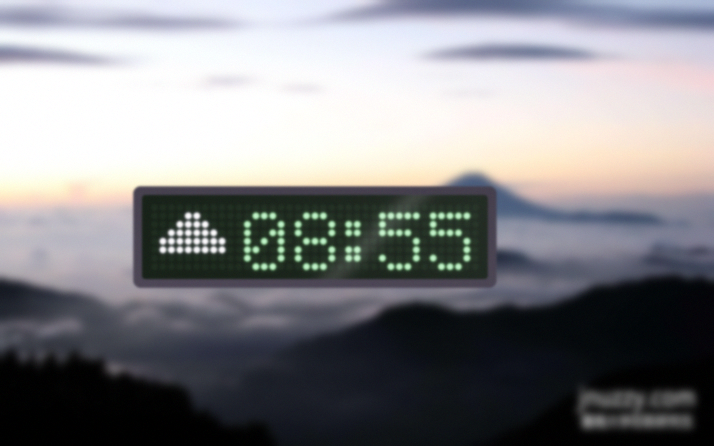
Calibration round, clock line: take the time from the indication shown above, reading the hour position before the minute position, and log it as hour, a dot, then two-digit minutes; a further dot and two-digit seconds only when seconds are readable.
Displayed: 8.55
